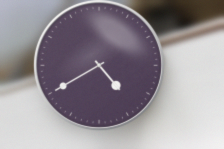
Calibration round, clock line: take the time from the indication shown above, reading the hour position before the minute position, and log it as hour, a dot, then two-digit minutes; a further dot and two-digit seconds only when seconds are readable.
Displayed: 4.40
